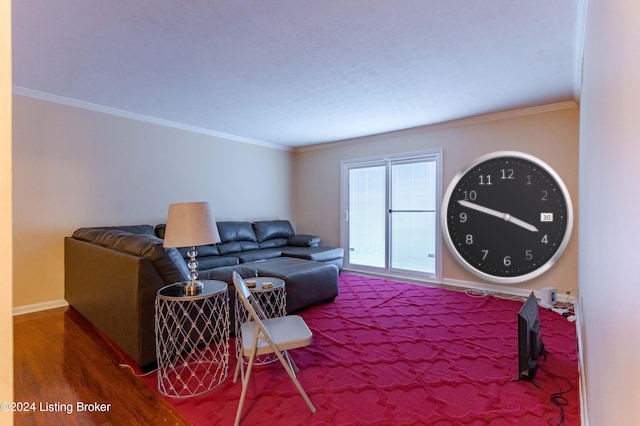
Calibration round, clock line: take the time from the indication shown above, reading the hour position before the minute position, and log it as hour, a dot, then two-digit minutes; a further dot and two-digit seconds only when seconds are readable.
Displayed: 3.48
